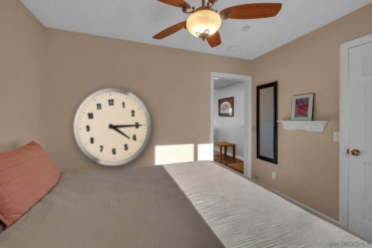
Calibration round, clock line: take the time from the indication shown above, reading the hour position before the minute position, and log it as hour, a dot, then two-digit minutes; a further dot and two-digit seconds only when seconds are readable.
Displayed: 4.15
